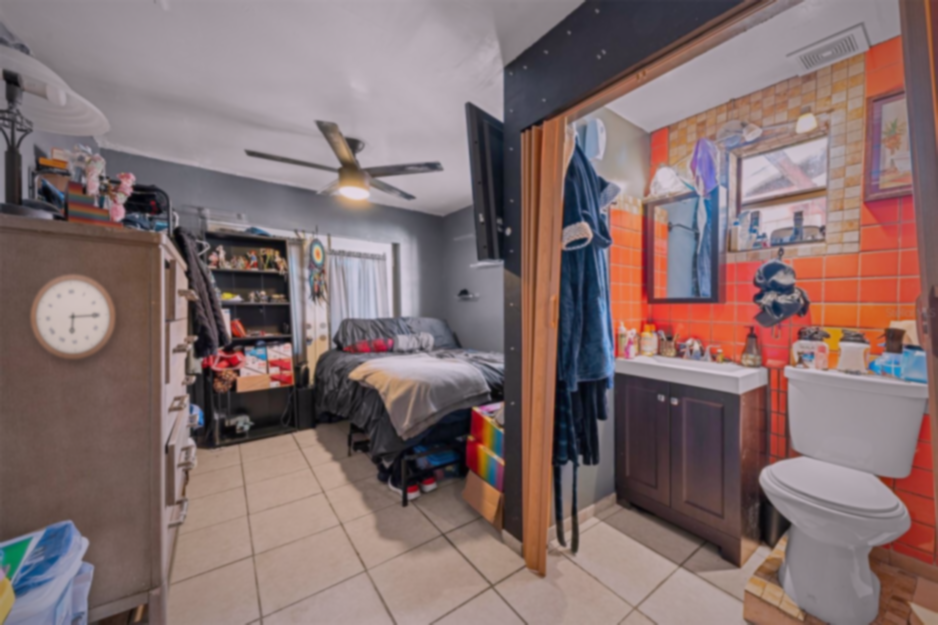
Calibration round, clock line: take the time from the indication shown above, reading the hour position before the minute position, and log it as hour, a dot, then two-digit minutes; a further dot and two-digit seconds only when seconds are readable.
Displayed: 6.15
